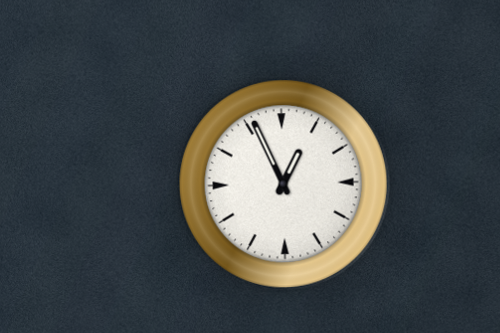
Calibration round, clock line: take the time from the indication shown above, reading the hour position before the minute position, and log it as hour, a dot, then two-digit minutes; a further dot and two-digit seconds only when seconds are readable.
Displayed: 12.56
